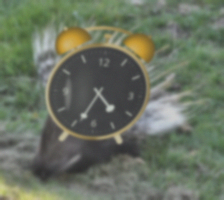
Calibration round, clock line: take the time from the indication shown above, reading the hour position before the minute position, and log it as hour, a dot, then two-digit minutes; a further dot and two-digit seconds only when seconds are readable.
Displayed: 4.34
